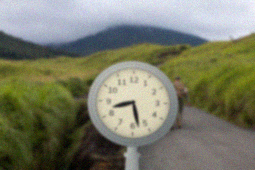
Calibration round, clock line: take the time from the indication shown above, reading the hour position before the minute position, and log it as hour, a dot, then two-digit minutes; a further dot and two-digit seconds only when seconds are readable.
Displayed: 8.28
